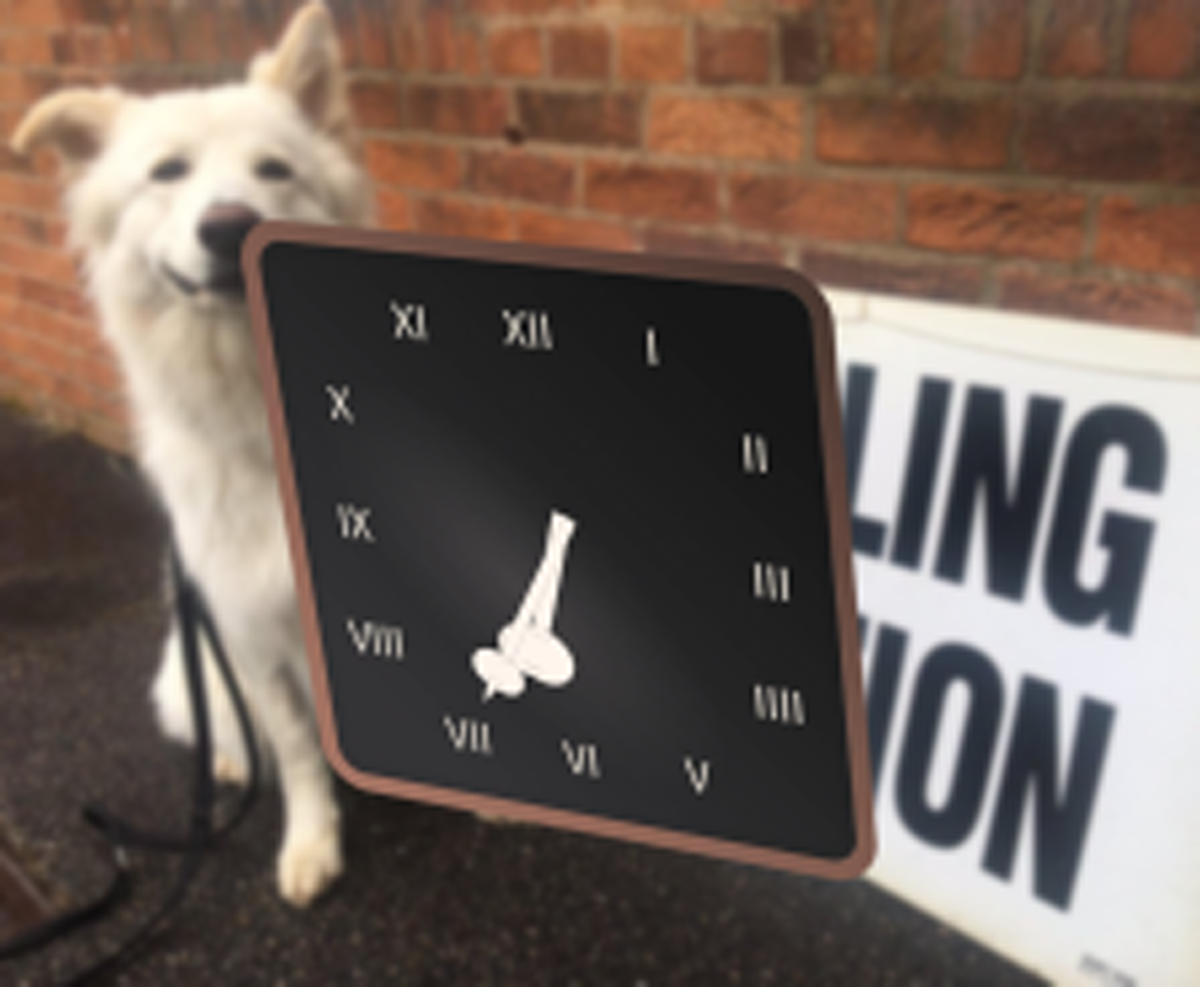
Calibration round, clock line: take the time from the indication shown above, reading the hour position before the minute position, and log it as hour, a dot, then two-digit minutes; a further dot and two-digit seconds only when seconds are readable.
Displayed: 6.35
